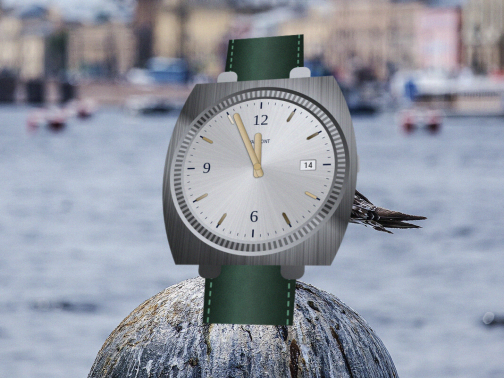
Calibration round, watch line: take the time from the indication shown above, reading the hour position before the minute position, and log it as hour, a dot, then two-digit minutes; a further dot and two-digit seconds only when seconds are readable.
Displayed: 11.56
